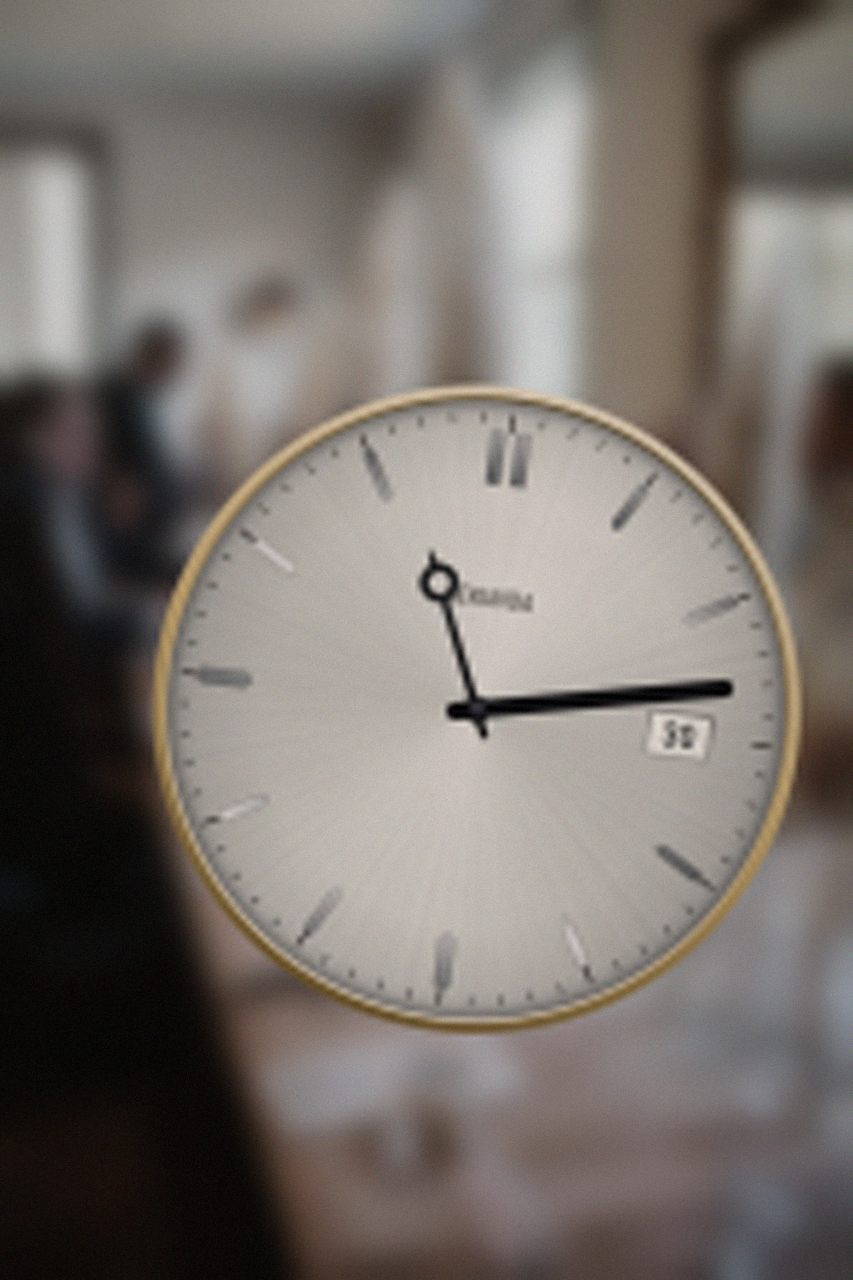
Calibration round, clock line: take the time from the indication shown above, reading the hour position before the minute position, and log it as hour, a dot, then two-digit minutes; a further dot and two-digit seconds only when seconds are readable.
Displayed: 11.13
